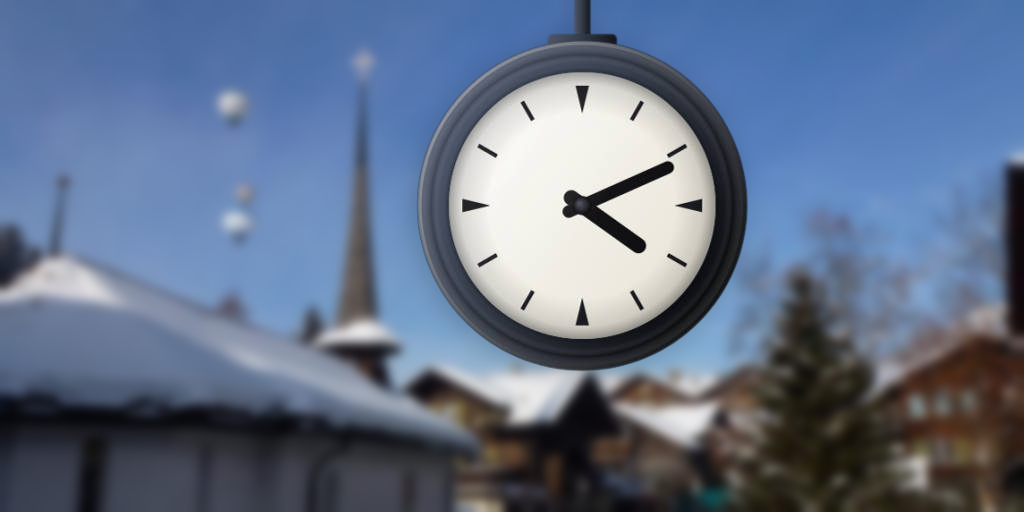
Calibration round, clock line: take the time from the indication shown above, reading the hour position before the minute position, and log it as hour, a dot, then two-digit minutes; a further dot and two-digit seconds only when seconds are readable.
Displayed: 4.11
